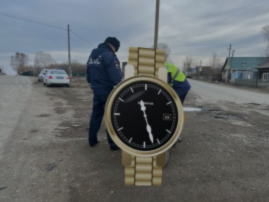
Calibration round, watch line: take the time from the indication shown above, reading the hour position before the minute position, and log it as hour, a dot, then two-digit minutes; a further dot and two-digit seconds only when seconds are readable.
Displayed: 11.27
